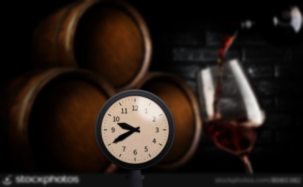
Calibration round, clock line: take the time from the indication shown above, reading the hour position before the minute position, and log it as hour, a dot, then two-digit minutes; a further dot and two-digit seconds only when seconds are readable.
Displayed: 9.40
